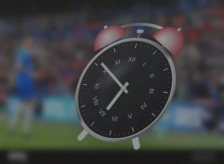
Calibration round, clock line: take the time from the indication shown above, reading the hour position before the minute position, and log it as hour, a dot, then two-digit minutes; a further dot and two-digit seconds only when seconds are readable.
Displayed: 6.51
